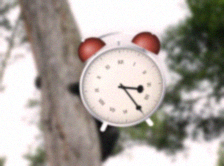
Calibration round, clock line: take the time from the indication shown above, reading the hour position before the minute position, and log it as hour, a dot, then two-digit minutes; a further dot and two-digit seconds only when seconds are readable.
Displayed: 3.25
